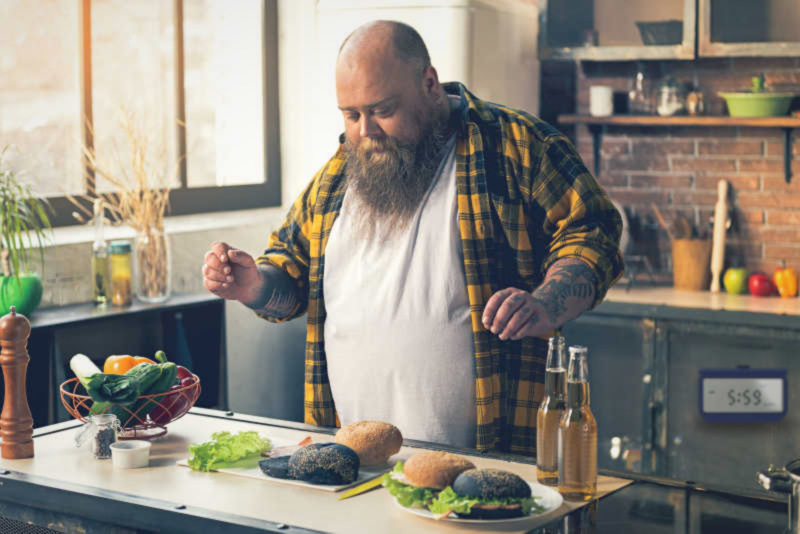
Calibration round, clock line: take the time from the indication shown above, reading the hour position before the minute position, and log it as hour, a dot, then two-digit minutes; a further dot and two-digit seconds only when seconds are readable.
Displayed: 5.59
